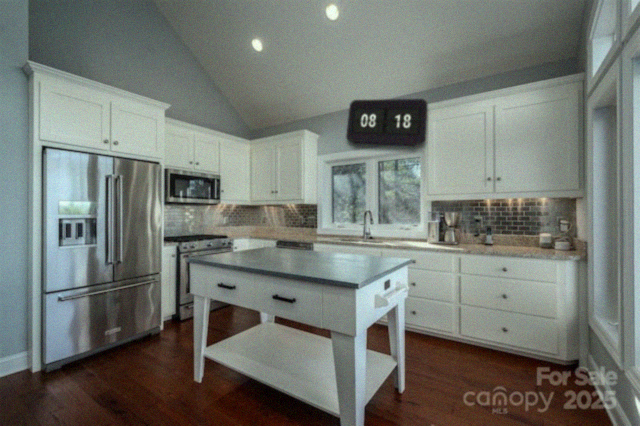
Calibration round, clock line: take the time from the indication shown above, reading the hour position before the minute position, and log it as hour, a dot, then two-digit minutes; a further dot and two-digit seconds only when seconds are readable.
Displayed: 8.18
